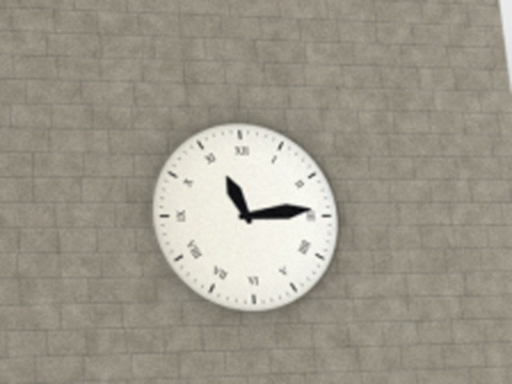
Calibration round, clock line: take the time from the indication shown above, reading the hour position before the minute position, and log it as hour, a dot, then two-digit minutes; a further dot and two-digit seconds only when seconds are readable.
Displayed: 11.14
